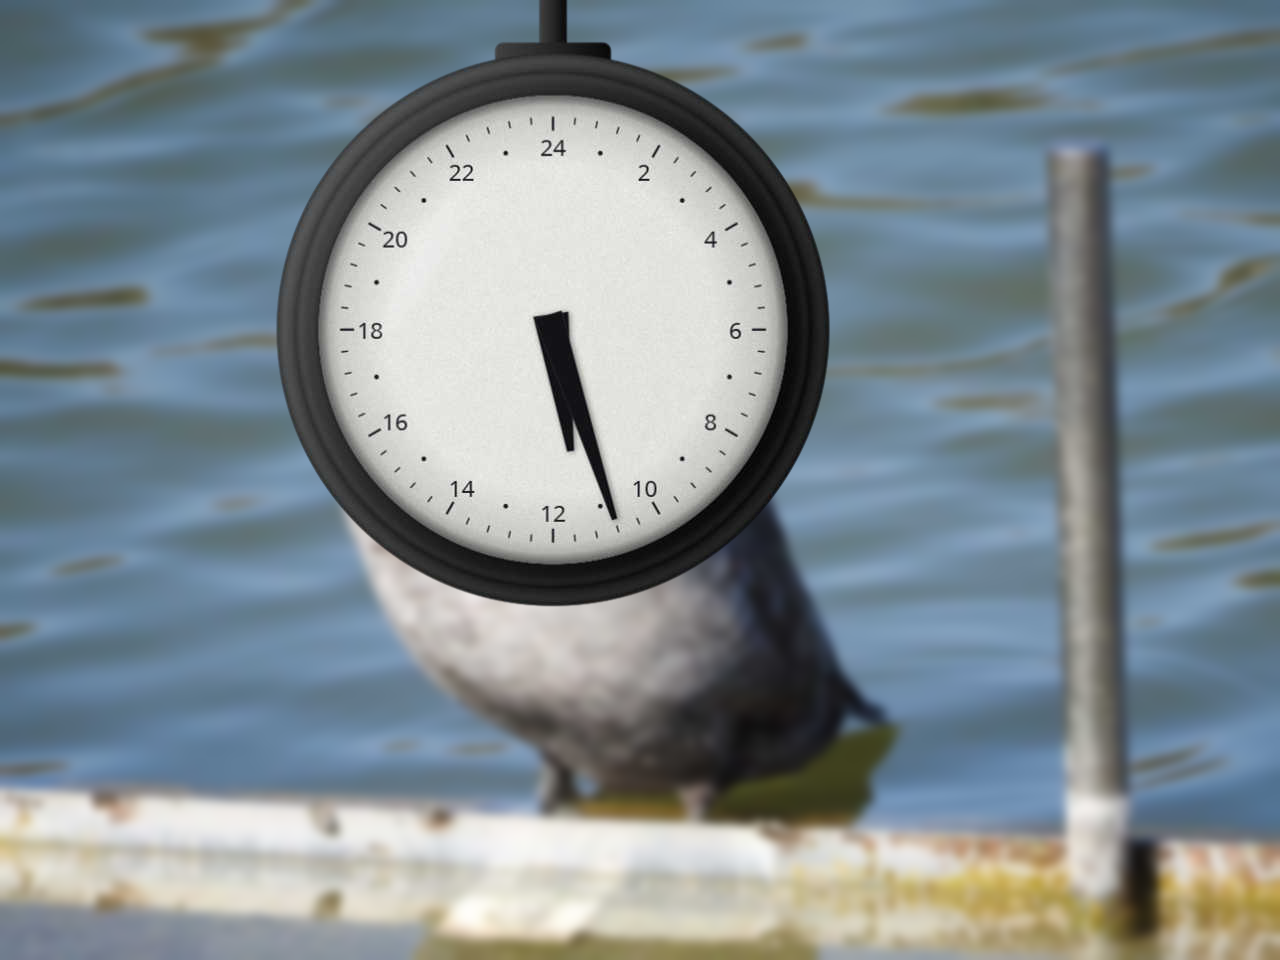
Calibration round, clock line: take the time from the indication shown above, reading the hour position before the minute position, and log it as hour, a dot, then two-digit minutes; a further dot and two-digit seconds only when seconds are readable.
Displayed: 11.27
